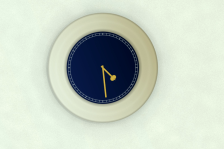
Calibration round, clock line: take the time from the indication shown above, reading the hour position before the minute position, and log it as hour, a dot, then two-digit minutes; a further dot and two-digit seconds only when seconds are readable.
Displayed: 4.29
